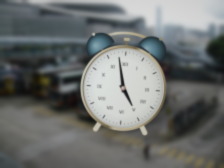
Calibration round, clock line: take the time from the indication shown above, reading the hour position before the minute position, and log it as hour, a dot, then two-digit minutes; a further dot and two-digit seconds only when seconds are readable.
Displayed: 4.58
